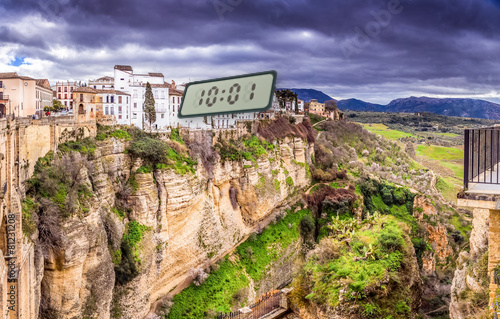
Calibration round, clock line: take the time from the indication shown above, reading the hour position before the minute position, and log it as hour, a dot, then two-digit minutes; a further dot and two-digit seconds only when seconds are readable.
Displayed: 10.01
